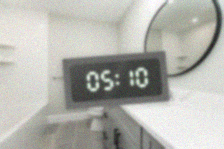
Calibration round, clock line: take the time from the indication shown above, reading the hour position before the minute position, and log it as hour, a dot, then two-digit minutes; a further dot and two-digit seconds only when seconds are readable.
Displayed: 5.10
